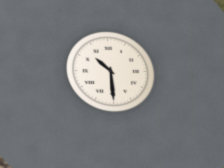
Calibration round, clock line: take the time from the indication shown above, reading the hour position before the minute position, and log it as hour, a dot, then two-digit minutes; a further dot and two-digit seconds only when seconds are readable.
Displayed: 10.30
